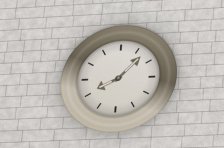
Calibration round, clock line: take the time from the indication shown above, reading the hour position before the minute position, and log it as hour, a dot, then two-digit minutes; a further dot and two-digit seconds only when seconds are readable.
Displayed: 8.07
